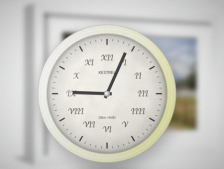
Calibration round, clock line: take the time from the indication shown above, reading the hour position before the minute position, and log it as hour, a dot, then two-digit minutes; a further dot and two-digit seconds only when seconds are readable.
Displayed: 9.04
